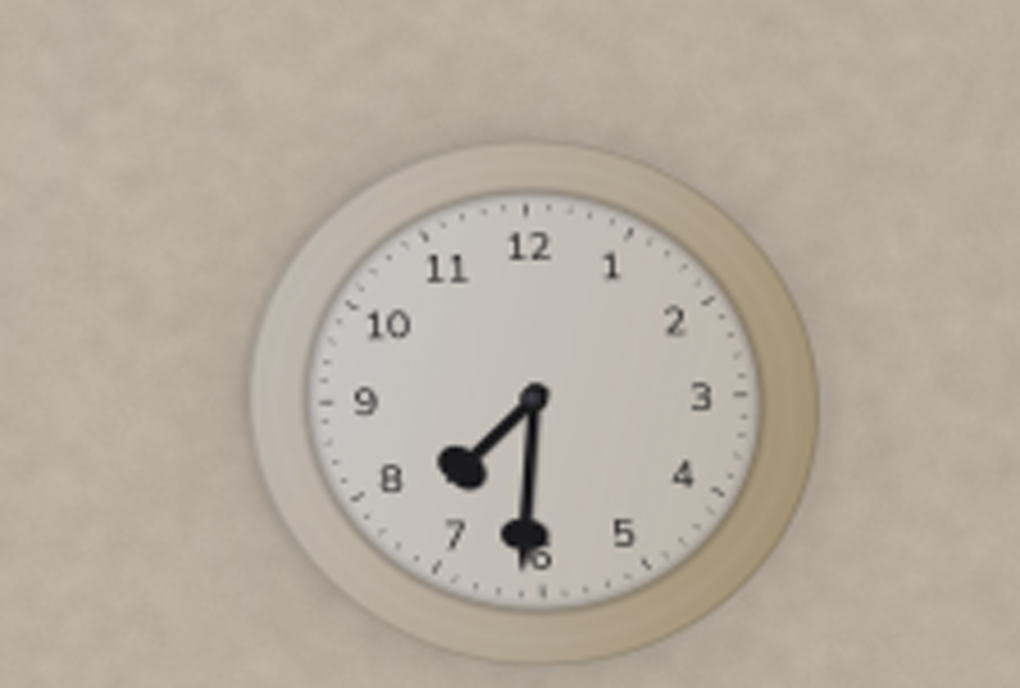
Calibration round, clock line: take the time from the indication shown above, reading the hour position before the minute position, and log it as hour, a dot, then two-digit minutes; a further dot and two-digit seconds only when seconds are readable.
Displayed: 7.31
